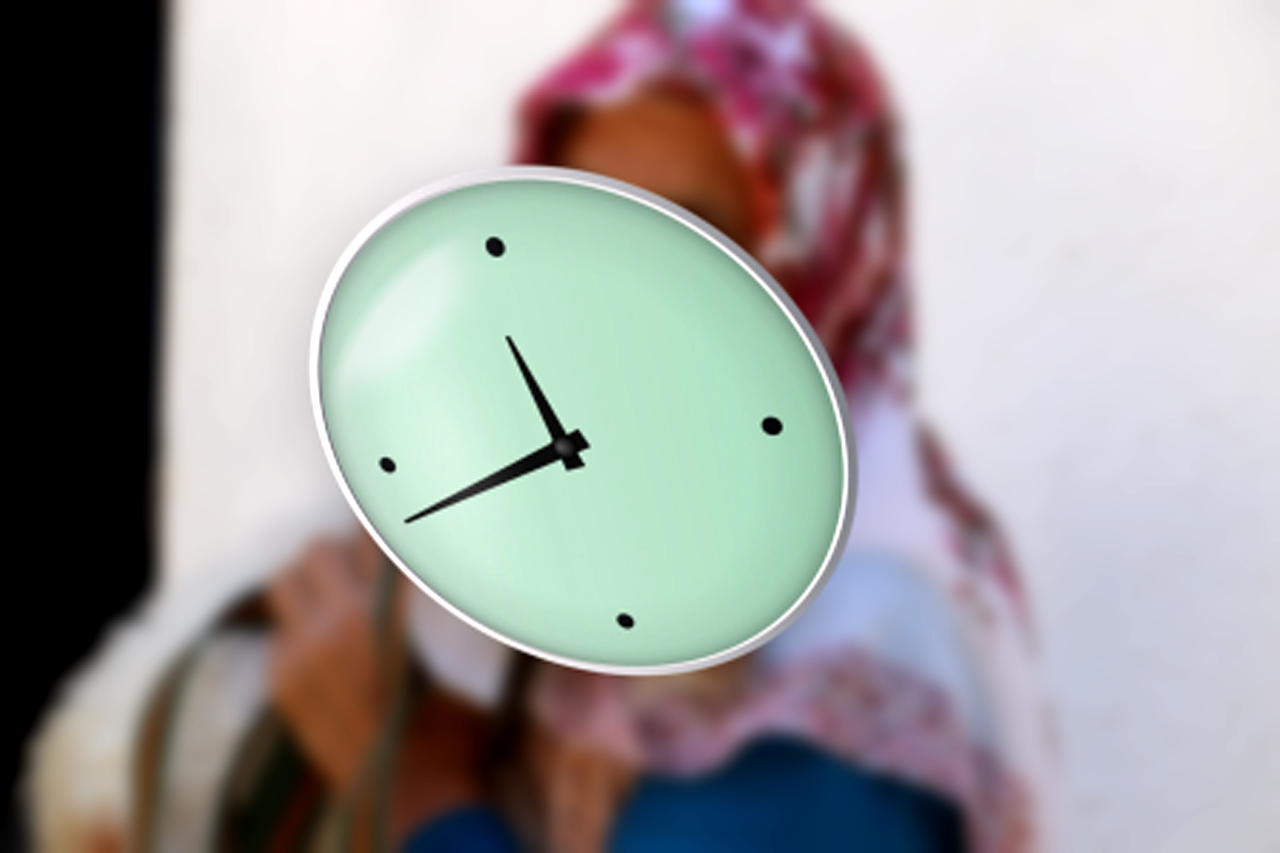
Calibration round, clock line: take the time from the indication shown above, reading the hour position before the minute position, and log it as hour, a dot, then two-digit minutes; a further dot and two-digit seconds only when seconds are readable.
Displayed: 11.42
